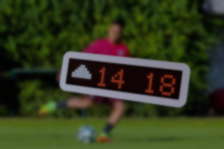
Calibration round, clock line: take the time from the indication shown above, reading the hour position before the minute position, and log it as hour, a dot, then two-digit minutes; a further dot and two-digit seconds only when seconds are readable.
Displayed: 14.18
